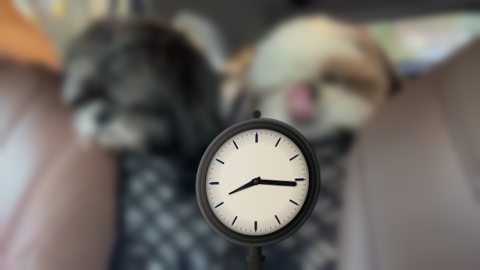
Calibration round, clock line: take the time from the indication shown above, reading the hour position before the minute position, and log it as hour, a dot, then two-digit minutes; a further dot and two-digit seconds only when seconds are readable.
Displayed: 8.16
